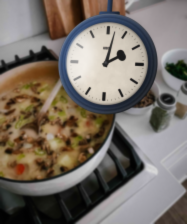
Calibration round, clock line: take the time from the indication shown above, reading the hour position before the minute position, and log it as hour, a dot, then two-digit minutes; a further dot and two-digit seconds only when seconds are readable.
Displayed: 2.02
